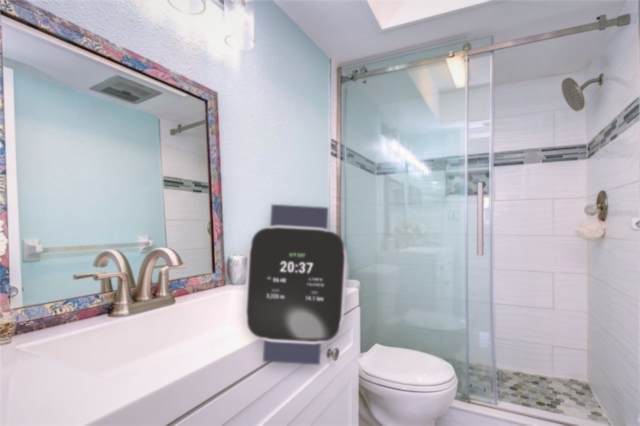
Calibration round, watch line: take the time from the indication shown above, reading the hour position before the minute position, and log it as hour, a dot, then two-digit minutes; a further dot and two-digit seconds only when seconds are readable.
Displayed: 20.37
